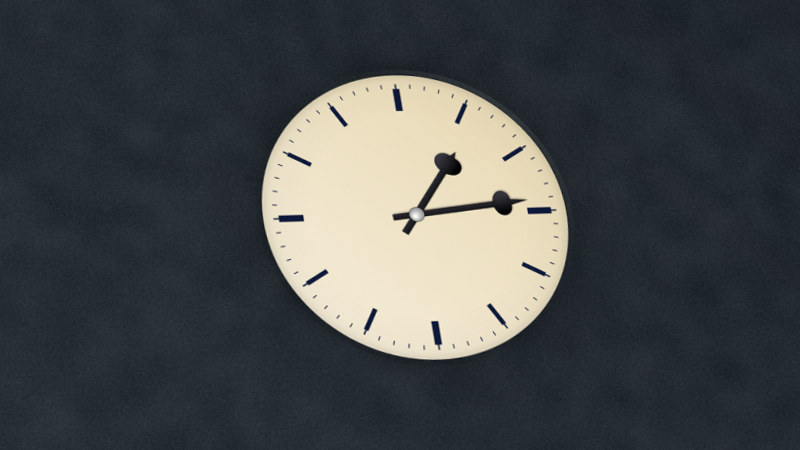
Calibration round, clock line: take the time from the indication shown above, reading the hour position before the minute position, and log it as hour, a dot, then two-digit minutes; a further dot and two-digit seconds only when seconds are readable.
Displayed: 1.14
